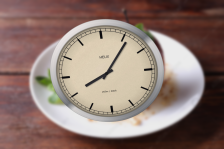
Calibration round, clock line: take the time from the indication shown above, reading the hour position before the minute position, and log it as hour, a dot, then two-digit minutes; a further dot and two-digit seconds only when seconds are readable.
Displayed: 8.06
